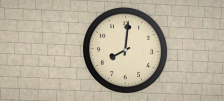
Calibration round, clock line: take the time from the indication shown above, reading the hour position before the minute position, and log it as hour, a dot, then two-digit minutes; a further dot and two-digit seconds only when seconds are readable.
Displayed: 8.01
